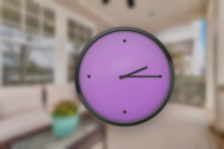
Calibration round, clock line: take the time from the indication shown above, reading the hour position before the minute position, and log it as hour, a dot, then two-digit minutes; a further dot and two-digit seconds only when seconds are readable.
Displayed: 2.15
